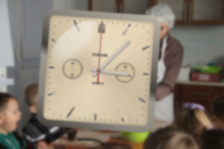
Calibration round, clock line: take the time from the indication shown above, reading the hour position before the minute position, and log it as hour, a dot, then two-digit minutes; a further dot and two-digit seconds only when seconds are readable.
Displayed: 3.07
